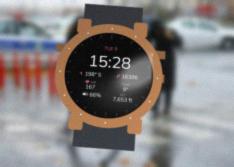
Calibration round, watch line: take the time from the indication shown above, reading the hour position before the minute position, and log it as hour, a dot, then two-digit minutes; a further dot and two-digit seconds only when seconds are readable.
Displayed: 15.28
